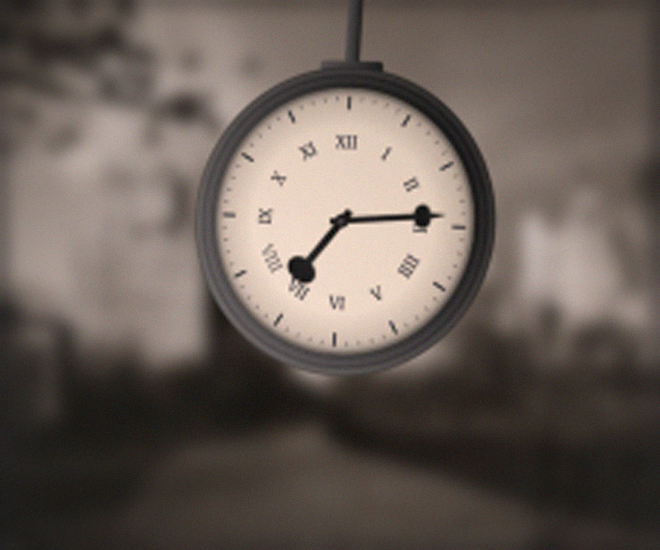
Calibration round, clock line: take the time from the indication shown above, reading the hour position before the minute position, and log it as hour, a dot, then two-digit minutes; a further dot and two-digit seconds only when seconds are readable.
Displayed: 7.14
